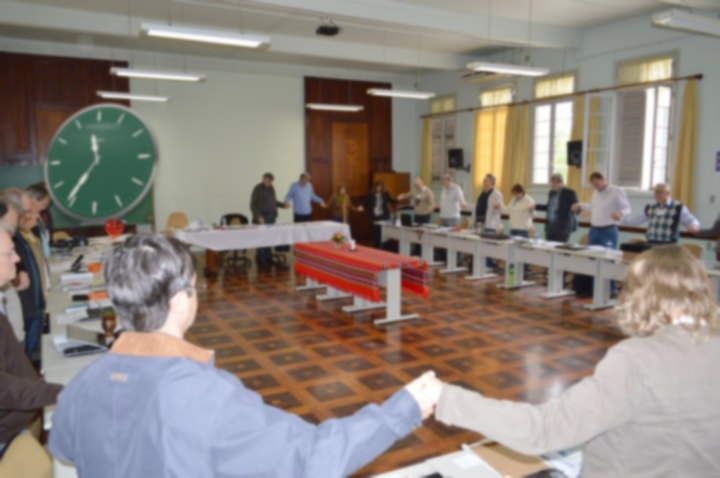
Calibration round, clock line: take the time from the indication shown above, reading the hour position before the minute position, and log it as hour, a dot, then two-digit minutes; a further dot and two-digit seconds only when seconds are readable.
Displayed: 11.36
